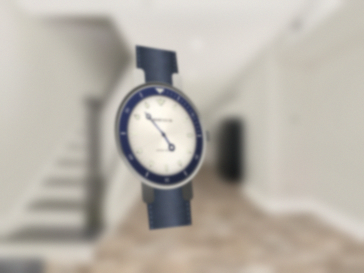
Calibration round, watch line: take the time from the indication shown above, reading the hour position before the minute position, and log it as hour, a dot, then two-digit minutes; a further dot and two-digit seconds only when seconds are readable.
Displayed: 4.53
